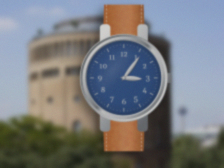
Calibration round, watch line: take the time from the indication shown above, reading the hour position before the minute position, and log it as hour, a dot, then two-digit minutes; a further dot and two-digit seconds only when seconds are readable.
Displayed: 3.06
